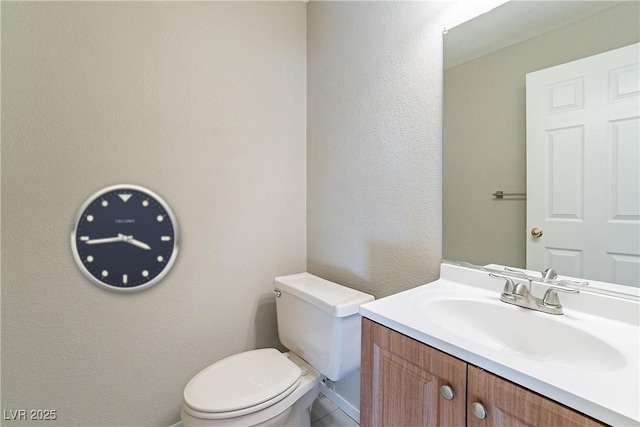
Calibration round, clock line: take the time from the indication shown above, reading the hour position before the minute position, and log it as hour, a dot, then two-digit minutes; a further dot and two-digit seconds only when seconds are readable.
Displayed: 3.44
